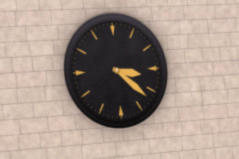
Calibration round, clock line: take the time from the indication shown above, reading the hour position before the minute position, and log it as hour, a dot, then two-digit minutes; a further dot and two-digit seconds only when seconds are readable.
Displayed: 3.22
